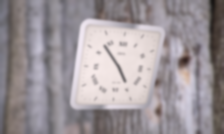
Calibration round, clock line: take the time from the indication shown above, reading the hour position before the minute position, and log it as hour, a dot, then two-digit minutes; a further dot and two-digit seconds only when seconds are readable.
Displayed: 4.53
